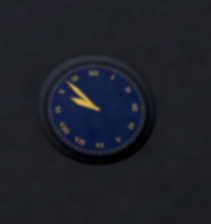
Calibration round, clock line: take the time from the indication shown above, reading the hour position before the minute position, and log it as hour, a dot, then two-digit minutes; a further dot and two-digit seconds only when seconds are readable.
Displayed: 9.53
